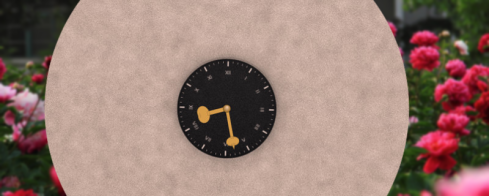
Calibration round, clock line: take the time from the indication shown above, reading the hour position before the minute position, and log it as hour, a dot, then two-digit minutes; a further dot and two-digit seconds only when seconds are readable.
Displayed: 8.28
